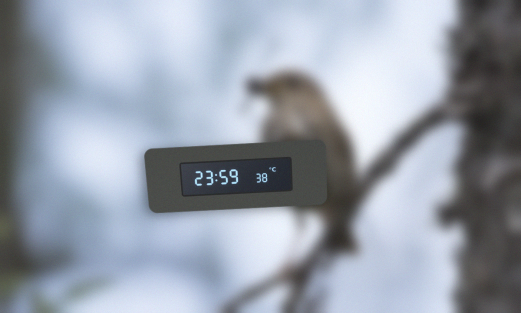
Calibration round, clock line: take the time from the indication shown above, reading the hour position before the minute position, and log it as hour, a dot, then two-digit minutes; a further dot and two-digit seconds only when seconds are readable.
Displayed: 23.59
